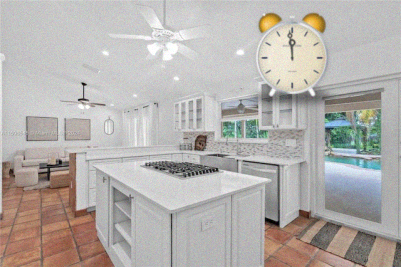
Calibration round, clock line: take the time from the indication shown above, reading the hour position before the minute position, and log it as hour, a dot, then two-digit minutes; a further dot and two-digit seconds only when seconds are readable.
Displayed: 11.59
